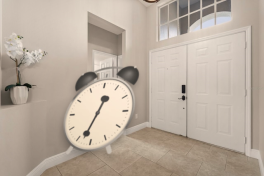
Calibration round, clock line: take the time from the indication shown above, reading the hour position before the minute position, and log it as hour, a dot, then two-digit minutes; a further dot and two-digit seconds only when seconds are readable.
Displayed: 12.33
